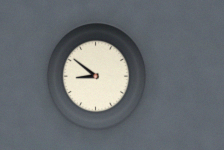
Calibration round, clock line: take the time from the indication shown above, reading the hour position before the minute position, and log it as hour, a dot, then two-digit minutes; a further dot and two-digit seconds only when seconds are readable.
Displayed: 8.51
